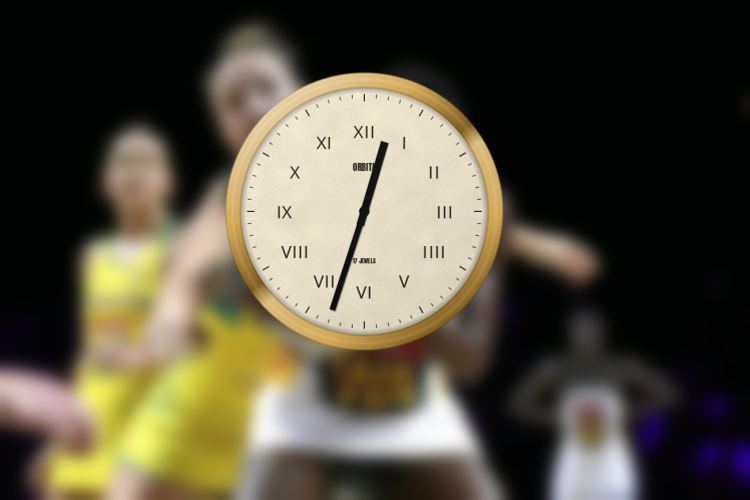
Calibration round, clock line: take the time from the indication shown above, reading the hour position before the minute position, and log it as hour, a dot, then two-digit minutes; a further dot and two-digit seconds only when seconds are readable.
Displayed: 12.33
